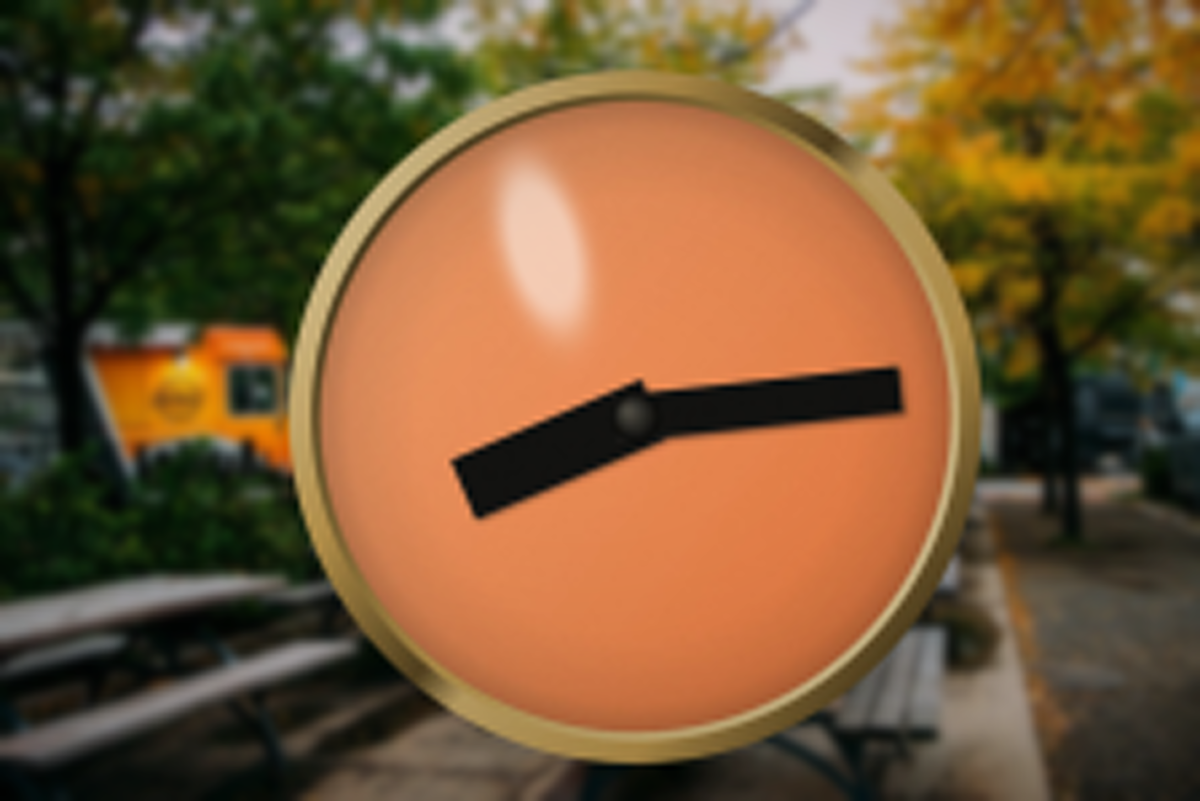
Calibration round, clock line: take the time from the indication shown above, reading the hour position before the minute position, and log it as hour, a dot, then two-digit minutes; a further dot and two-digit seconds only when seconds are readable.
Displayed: 8.14
